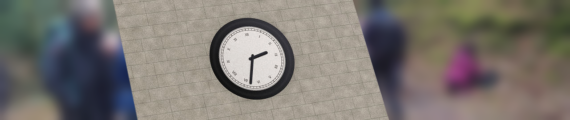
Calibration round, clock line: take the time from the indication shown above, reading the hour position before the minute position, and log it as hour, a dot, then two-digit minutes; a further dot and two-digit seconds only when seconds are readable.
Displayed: 2.33
